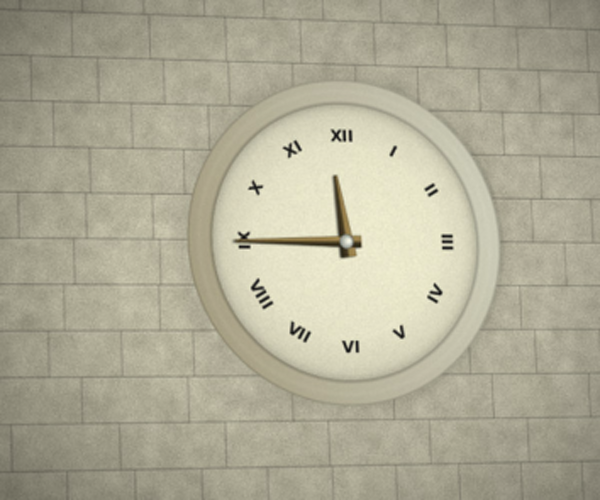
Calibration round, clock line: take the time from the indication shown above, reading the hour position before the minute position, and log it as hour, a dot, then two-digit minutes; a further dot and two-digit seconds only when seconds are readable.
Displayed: 11.45
